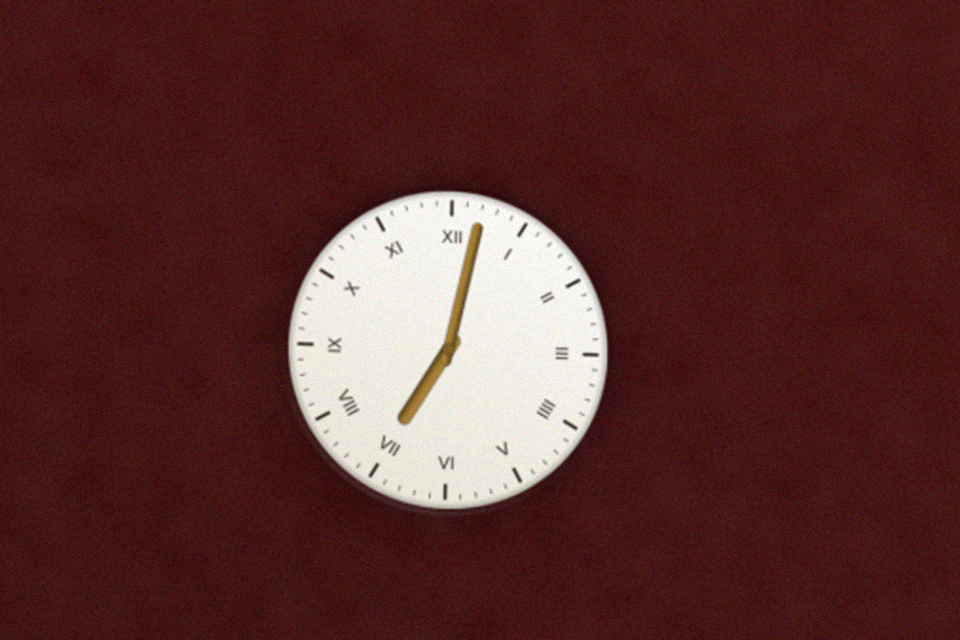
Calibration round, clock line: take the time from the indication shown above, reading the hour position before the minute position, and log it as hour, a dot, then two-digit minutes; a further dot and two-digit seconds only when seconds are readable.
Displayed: 7.02
